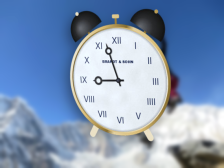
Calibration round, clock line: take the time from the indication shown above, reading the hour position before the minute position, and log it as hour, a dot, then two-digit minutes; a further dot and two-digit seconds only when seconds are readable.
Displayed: 8.57
